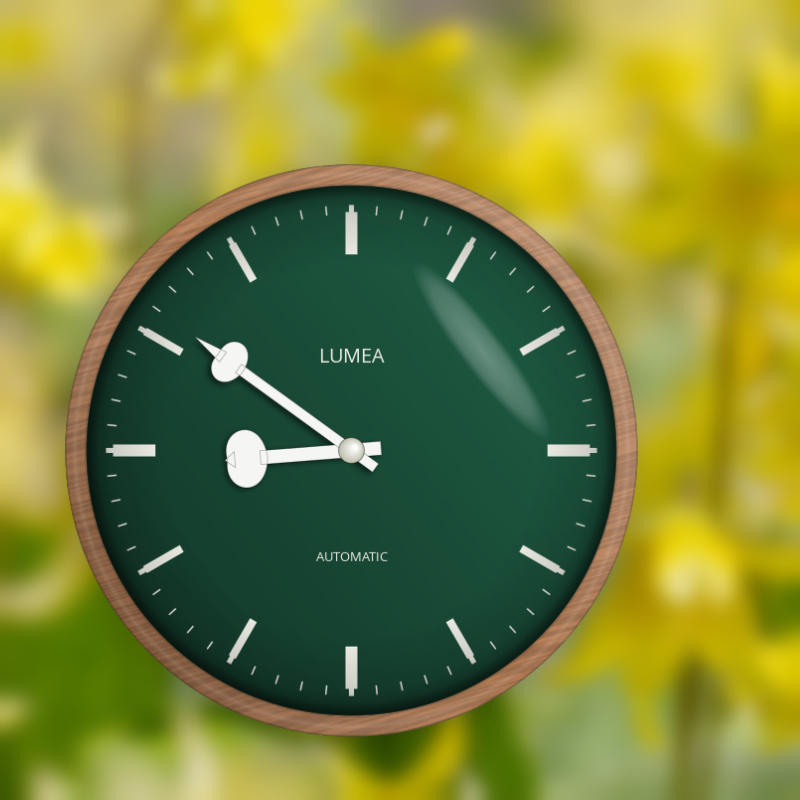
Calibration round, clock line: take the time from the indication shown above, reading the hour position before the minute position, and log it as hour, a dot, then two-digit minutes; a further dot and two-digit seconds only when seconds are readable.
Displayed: 8.51
